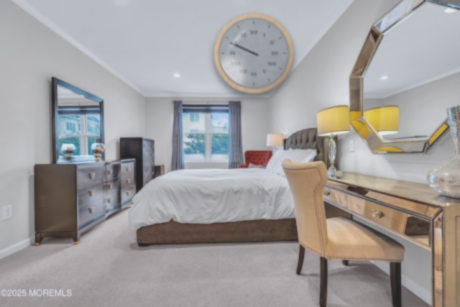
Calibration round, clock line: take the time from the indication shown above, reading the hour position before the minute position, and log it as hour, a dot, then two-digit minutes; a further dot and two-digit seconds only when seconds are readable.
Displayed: 9.49
